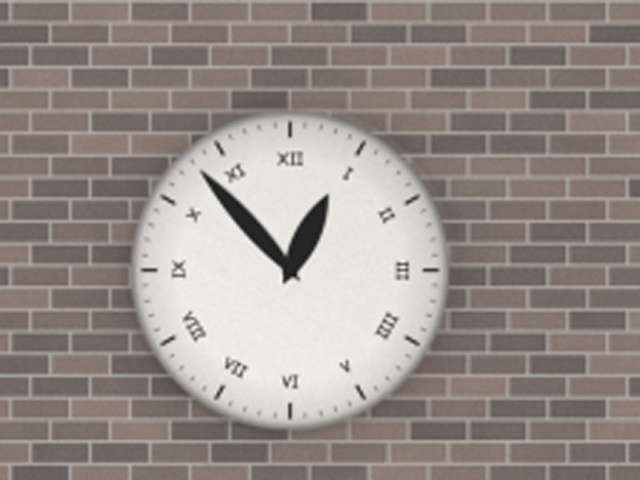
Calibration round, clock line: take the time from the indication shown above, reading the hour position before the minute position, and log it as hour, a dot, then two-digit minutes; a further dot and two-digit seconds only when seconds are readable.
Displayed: 12.53
